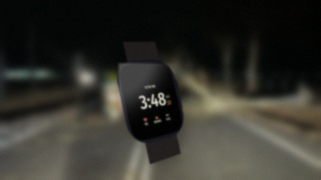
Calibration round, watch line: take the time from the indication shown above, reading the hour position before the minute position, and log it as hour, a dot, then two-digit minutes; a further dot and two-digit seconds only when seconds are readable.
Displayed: 3.48
